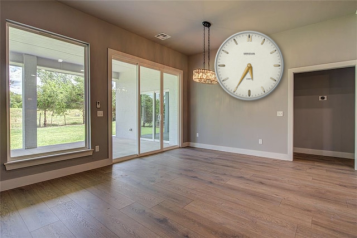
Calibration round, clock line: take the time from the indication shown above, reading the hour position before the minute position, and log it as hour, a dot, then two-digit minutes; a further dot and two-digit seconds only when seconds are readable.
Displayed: 5.35
